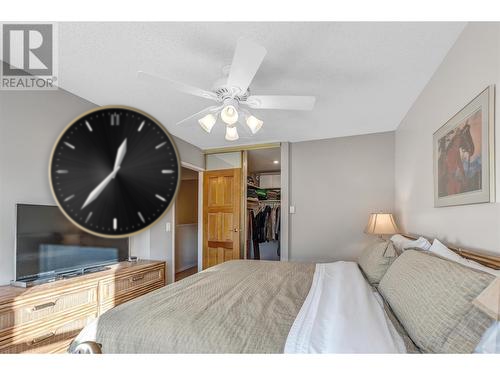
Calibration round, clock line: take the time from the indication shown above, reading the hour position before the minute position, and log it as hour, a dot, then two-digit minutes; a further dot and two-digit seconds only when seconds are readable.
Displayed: 12.37
